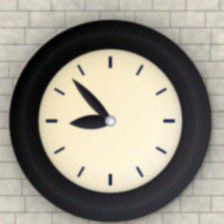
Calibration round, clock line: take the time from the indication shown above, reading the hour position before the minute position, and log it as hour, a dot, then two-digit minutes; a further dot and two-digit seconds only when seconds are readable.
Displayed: 8.53
